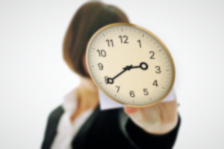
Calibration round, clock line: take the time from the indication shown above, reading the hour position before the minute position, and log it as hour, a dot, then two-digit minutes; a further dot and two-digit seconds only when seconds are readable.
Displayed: 2.39
